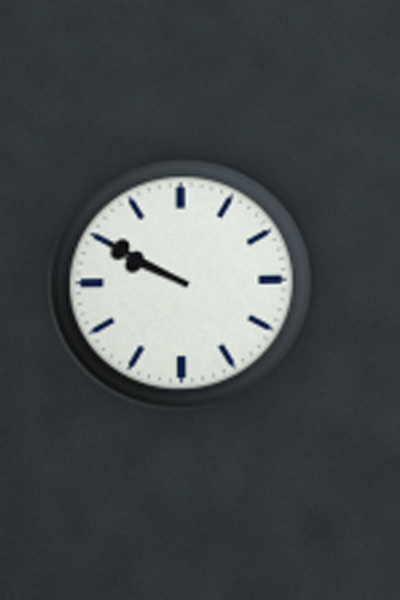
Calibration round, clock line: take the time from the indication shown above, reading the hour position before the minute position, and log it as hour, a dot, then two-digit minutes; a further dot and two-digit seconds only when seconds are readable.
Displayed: 9.50
